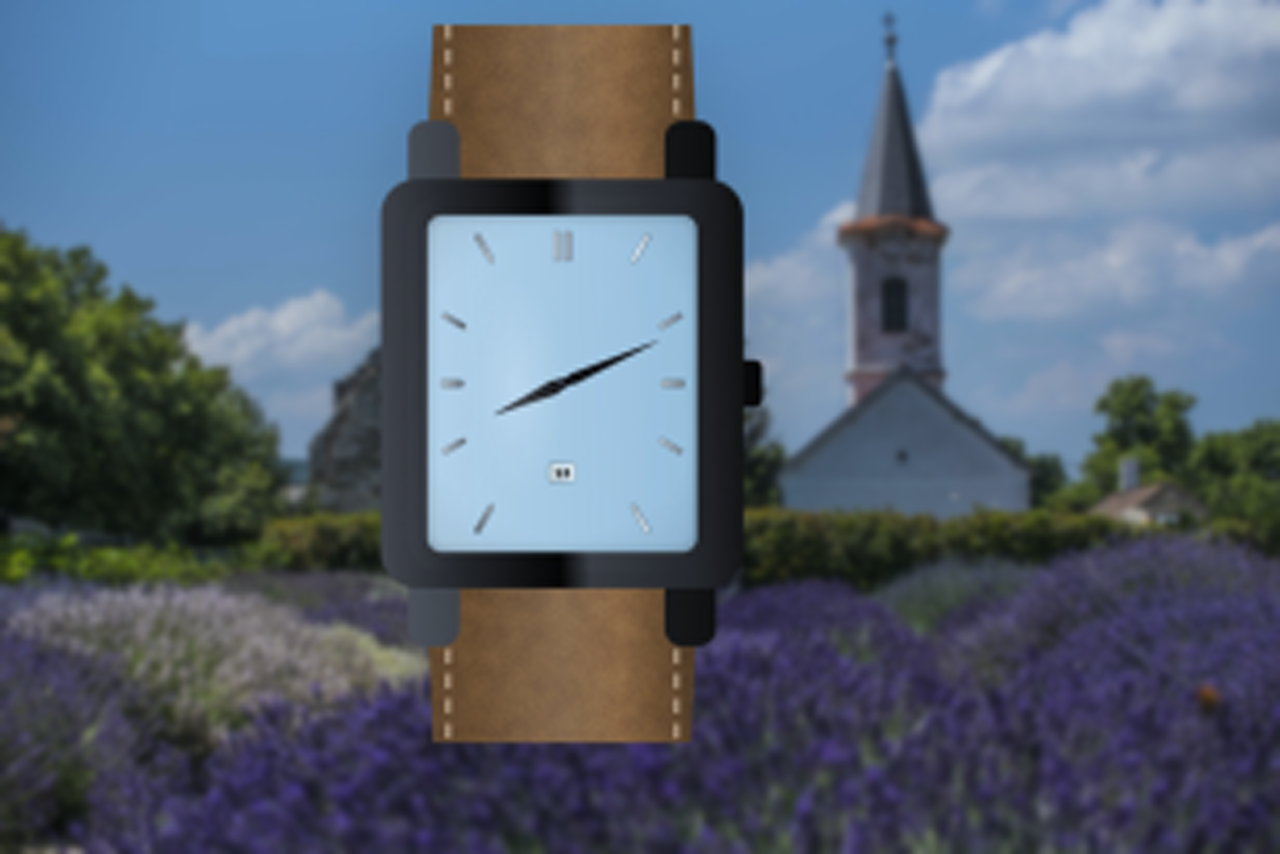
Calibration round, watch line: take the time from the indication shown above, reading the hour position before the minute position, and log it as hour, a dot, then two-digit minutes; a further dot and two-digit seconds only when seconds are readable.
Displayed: 8.11
